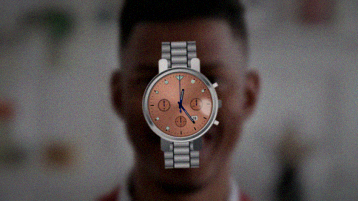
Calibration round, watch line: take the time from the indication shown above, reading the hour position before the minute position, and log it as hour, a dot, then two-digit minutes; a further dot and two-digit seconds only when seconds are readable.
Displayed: 12.24
